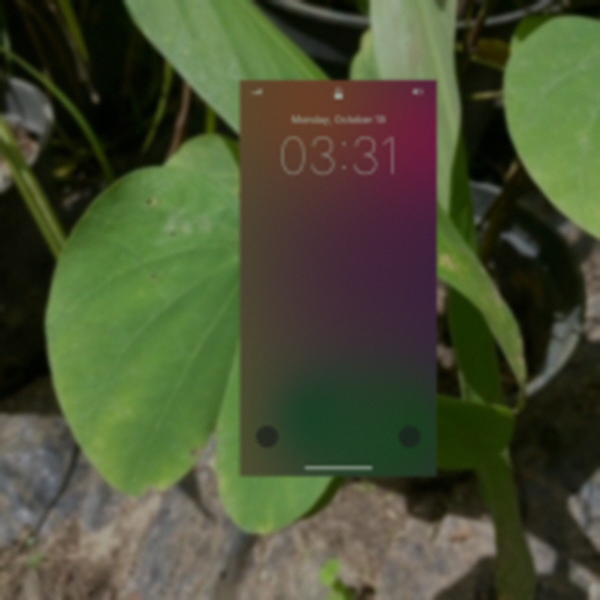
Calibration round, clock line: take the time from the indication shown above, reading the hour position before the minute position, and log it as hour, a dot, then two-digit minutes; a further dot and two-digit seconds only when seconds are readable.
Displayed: 3.31
